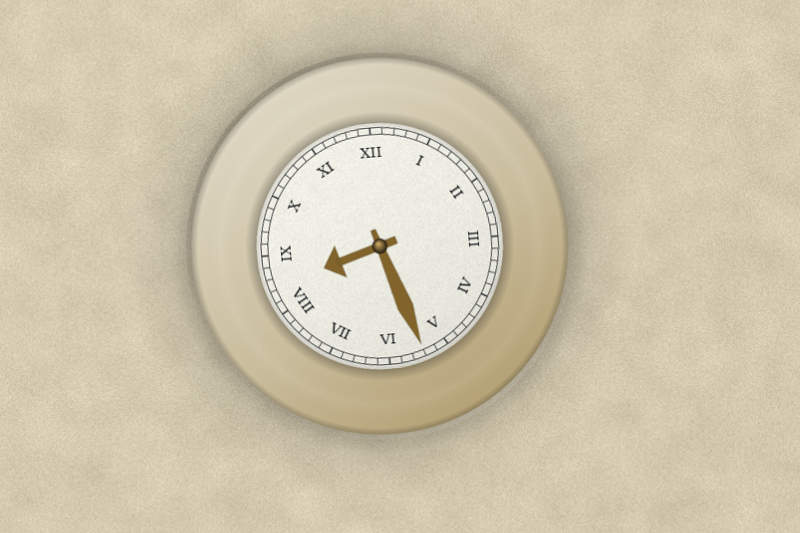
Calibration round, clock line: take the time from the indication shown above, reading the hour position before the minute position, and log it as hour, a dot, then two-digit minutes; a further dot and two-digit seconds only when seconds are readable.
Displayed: 8.27
